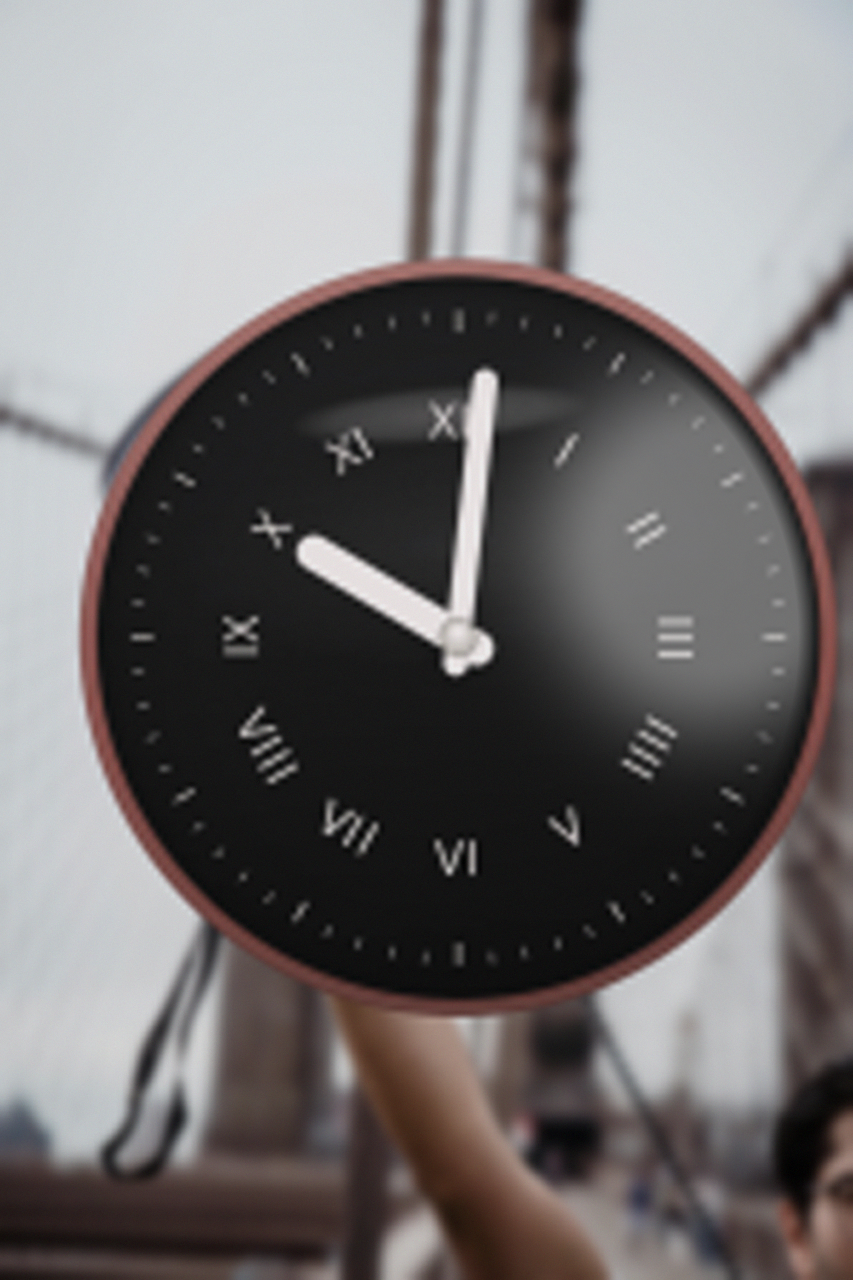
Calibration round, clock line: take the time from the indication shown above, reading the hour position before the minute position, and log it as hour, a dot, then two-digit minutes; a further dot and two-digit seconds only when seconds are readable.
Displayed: 10.01
